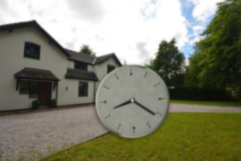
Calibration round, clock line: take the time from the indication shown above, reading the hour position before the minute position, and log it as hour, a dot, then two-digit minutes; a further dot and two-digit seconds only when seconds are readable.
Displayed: 8.21
